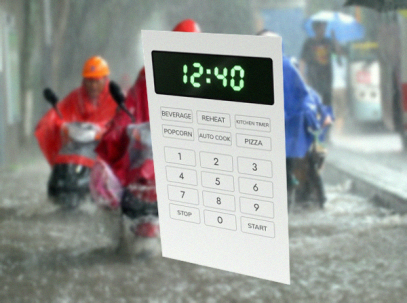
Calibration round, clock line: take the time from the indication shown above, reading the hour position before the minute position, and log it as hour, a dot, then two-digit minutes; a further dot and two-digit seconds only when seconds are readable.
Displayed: 12.40
